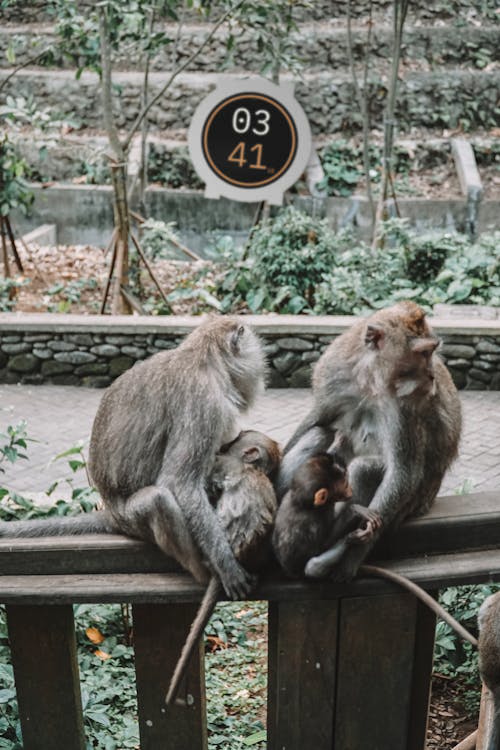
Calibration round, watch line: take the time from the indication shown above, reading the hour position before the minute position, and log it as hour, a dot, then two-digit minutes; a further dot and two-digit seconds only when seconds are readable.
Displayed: 3.41
